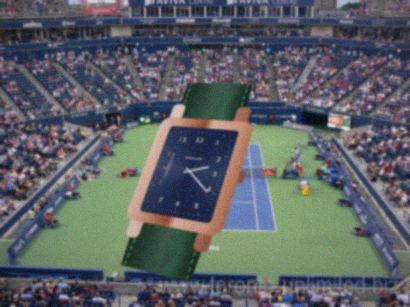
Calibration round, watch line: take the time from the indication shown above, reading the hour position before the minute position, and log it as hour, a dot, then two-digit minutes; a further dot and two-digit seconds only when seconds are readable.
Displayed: 2.21
